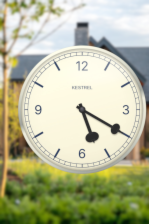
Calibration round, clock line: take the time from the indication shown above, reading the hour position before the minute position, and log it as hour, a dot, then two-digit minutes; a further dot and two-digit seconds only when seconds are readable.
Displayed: 5.20
